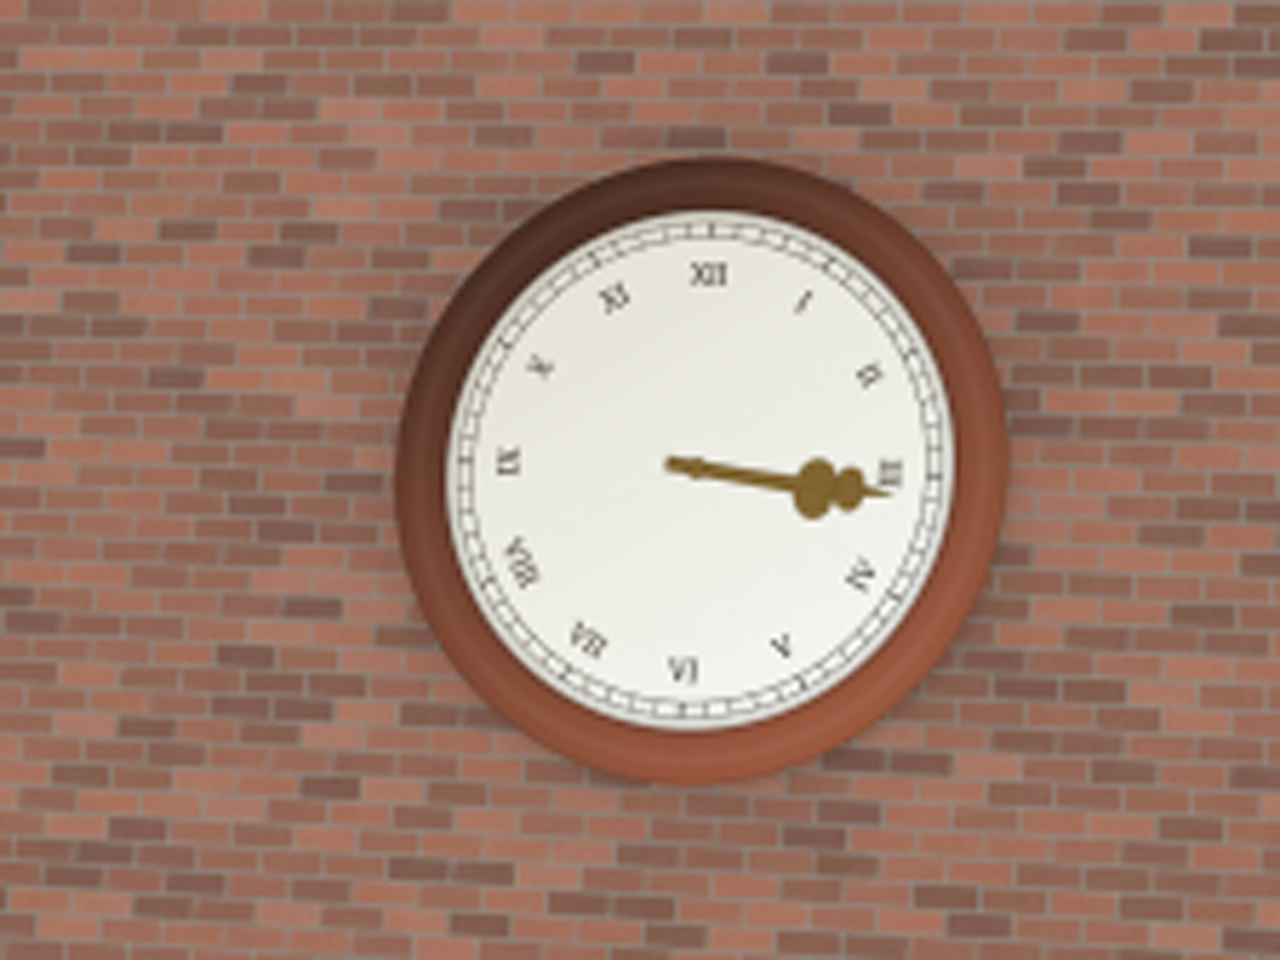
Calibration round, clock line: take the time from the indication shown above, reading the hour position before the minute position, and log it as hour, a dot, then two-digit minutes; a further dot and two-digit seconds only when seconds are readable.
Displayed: 3.16
